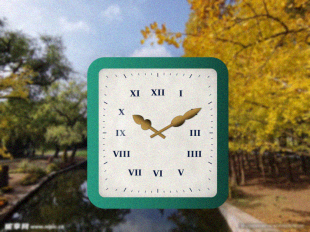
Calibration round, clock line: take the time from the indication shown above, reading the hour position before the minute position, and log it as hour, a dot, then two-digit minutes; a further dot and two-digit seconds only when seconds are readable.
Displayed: 10.10
